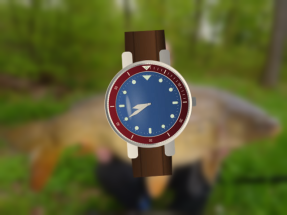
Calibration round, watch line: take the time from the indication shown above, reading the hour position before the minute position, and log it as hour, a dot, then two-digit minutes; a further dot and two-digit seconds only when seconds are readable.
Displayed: 8.40
